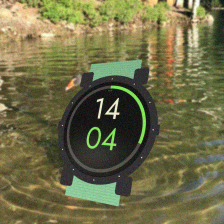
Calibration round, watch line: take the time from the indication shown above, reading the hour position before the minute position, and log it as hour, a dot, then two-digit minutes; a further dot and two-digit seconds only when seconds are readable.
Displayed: 14.04
